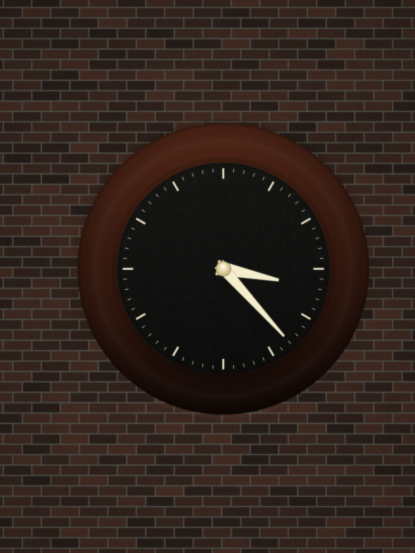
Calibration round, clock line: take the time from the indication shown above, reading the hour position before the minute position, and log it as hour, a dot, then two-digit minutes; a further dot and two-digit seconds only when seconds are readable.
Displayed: 3.23
